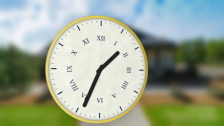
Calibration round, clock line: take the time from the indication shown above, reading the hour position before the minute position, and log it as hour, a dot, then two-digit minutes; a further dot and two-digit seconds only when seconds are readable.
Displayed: 1.34
